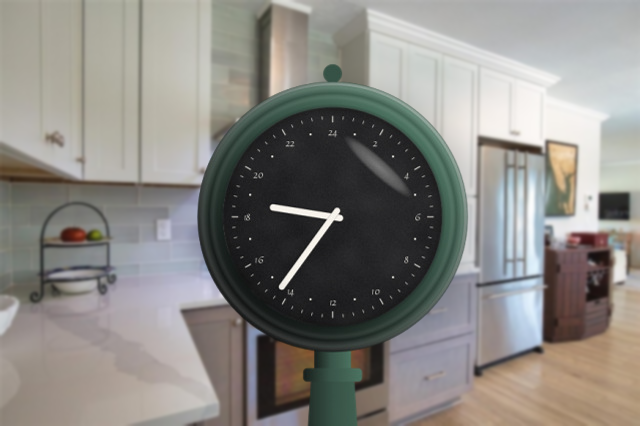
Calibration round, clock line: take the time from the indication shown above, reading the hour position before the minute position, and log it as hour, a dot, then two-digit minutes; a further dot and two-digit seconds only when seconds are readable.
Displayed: 18.36
